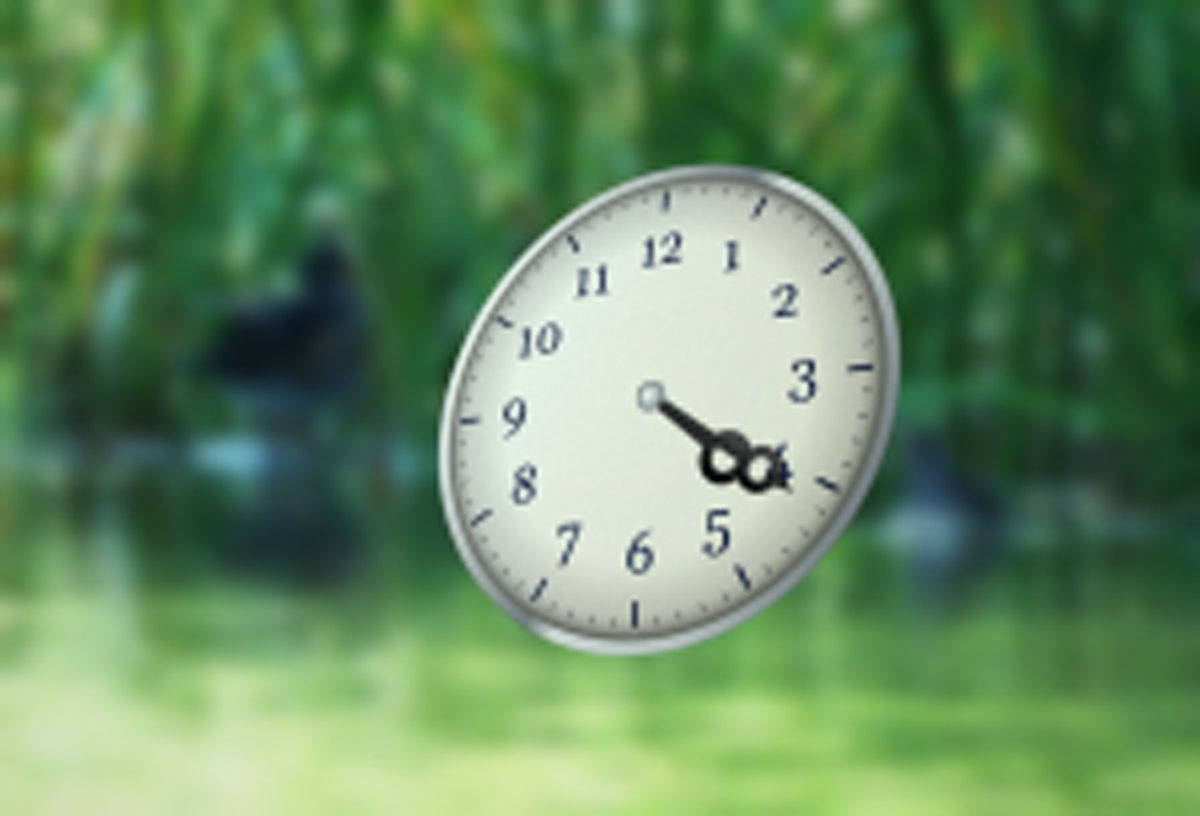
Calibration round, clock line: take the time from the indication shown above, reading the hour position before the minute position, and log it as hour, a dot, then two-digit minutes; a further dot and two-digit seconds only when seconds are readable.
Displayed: 4.21
